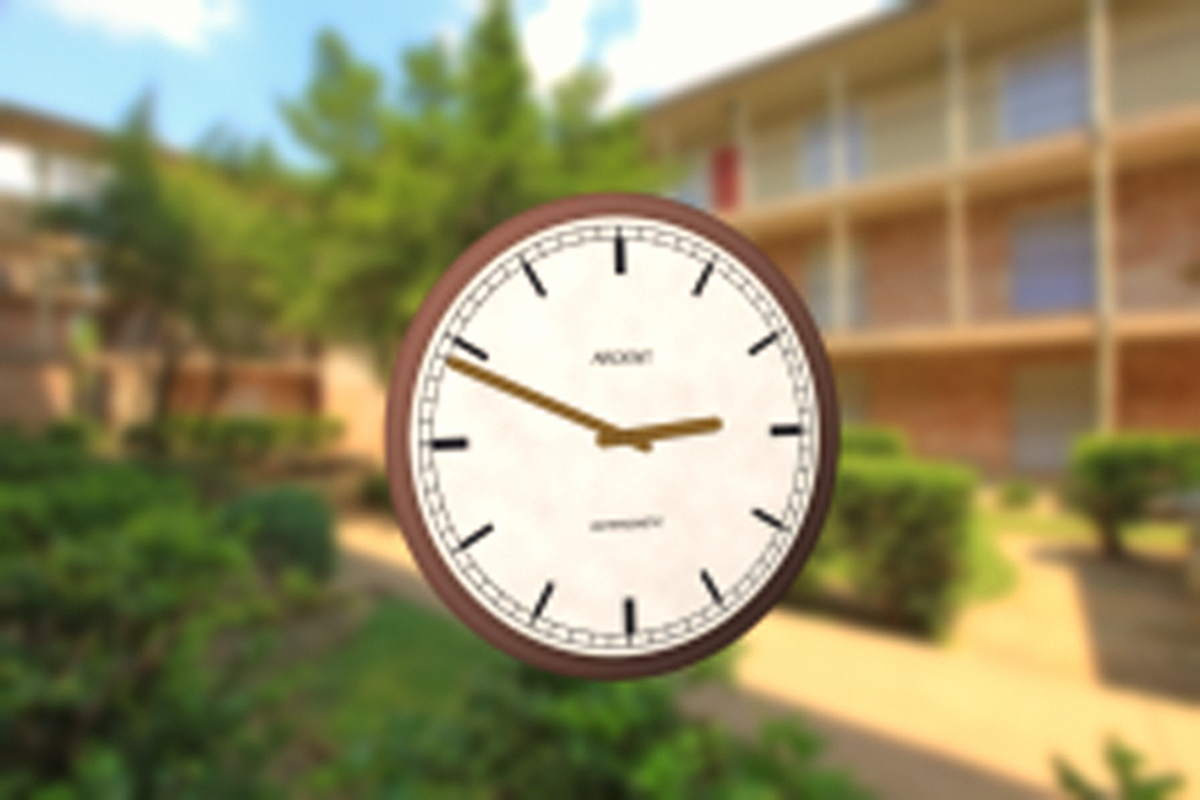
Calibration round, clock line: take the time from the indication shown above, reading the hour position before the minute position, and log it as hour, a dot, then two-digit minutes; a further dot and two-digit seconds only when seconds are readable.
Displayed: 2.49
